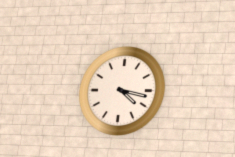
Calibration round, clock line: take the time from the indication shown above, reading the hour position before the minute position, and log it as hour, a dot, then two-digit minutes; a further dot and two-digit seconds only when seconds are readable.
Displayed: 4.17
